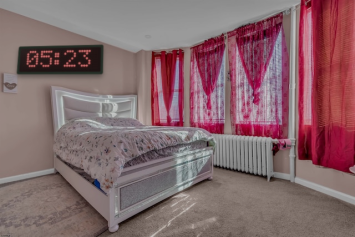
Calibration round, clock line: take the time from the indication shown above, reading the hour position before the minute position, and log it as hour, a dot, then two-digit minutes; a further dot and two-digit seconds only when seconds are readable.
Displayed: 5.23
